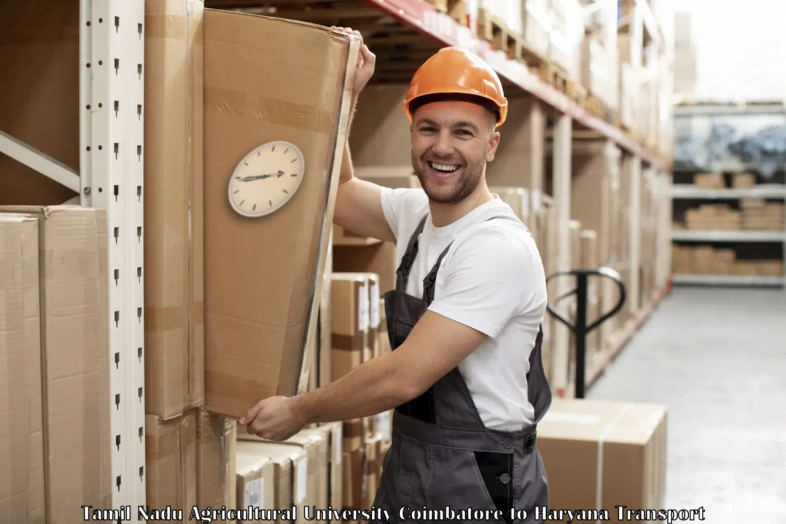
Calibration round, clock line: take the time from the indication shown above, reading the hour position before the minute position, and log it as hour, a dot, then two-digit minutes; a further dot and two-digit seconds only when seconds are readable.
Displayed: 2.44
